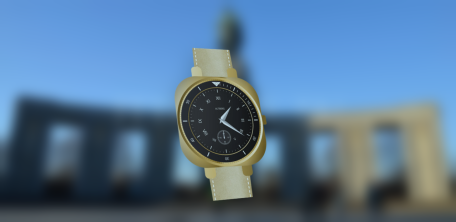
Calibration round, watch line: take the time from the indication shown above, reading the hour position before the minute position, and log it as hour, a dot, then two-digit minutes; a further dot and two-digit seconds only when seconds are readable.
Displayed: 1.21
